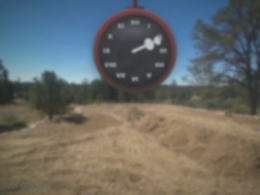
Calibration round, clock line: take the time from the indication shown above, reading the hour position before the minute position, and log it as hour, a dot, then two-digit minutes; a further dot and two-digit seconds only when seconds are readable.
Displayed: 2.11
